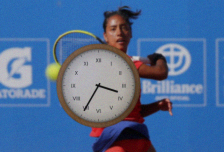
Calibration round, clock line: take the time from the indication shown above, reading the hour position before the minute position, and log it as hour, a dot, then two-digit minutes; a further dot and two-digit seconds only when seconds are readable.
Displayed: 3.35
